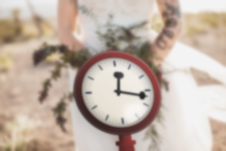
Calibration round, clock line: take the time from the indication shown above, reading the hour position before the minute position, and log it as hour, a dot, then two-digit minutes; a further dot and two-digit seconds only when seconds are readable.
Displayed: 12.17
